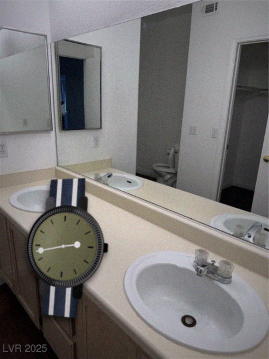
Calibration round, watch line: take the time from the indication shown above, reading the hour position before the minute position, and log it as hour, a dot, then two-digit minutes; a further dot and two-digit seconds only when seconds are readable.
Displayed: 2.43
